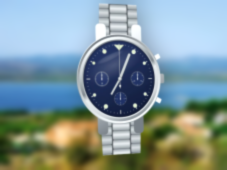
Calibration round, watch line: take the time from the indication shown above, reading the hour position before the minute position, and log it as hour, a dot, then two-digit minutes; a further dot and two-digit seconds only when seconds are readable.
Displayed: 7.04
